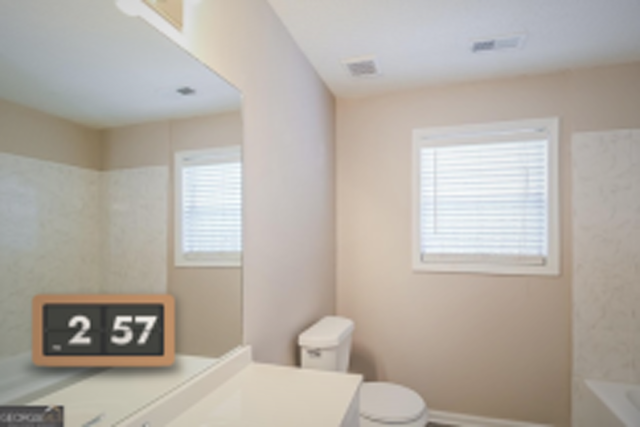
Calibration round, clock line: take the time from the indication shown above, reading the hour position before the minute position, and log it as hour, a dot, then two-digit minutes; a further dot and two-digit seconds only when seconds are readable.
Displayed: 2.57
